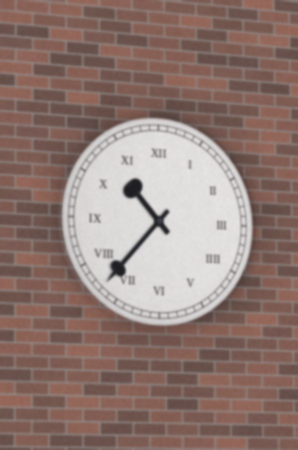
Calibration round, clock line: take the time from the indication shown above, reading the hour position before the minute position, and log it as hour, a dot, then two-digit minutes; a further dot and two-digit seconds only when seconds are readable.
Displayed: 10.37
